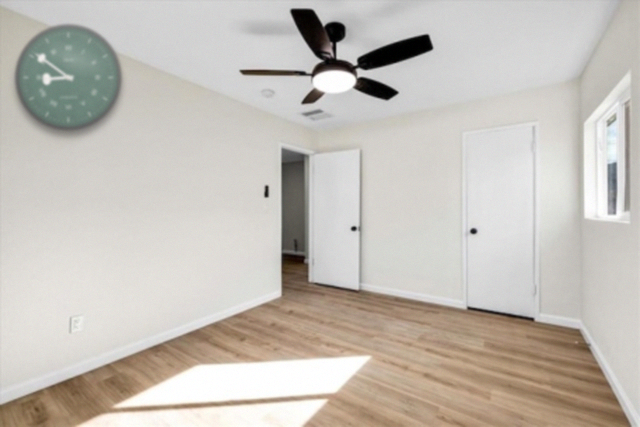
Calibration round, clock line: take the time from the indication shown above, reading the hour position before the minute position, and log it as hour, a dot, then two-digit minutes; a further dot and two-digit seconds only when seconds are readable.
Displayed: 8.51
